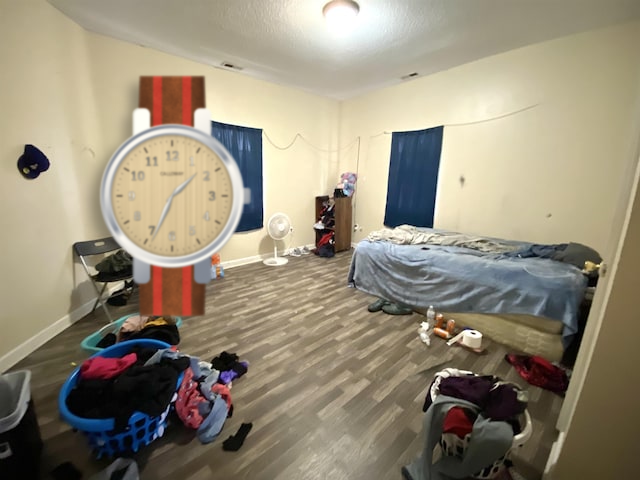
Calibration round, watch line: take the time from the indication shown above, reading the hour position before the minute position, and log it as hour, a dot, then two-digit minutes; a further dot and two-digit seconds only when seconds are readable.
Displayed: 1.34
